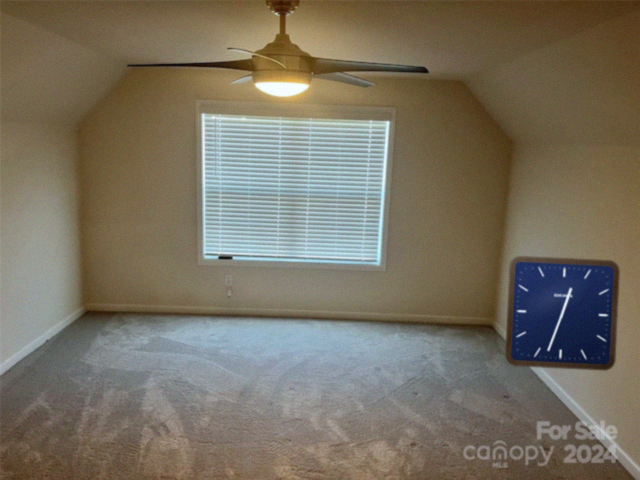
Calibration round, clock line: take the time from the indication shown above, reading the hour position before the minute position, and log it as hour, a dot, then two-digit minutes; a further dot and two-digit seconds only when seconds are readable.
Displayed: 12.33
